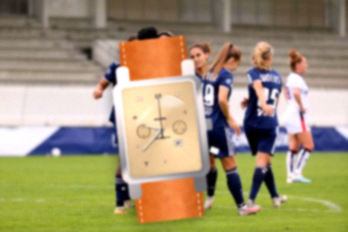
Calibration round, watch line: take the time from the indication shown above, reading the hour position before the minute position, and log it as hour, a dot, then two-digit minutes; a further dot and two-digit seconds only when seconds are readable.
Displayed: 9.38
